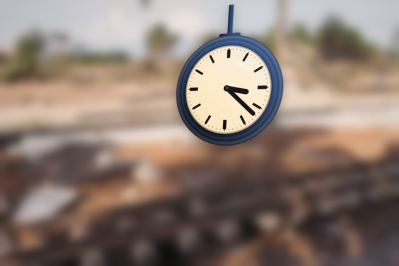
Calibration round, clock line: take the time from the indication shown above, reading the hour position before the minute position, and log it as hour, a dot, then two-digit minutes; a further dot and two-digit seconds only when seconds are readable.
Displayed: 3.22
